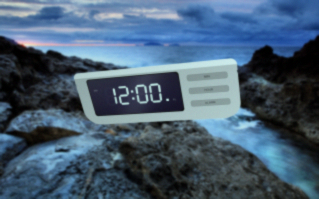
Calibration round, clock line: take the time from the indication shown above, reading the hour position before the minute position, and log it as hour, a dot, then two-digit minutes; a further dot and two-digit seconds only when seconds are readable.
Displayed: 12.00
